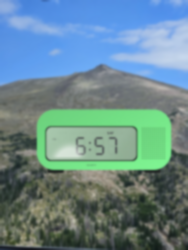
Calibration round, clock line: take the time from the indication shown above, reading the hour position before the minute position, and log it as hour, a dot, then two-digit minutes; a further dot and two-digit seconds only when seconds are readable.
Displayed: 6.57
